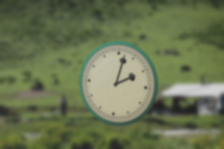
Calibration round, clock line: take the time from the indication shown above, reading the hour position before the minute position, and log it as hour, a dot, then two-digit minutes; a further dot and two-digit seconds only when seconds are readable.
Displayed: 2.02
